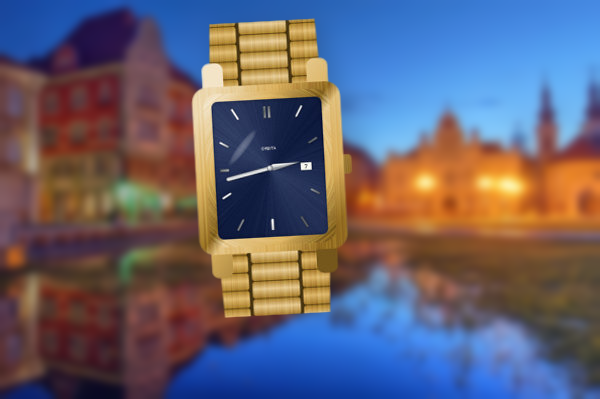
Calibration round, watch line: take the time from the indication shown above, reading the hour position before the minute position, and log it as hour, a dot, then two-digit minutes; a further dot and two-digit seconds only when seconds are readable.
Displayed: 2.43
